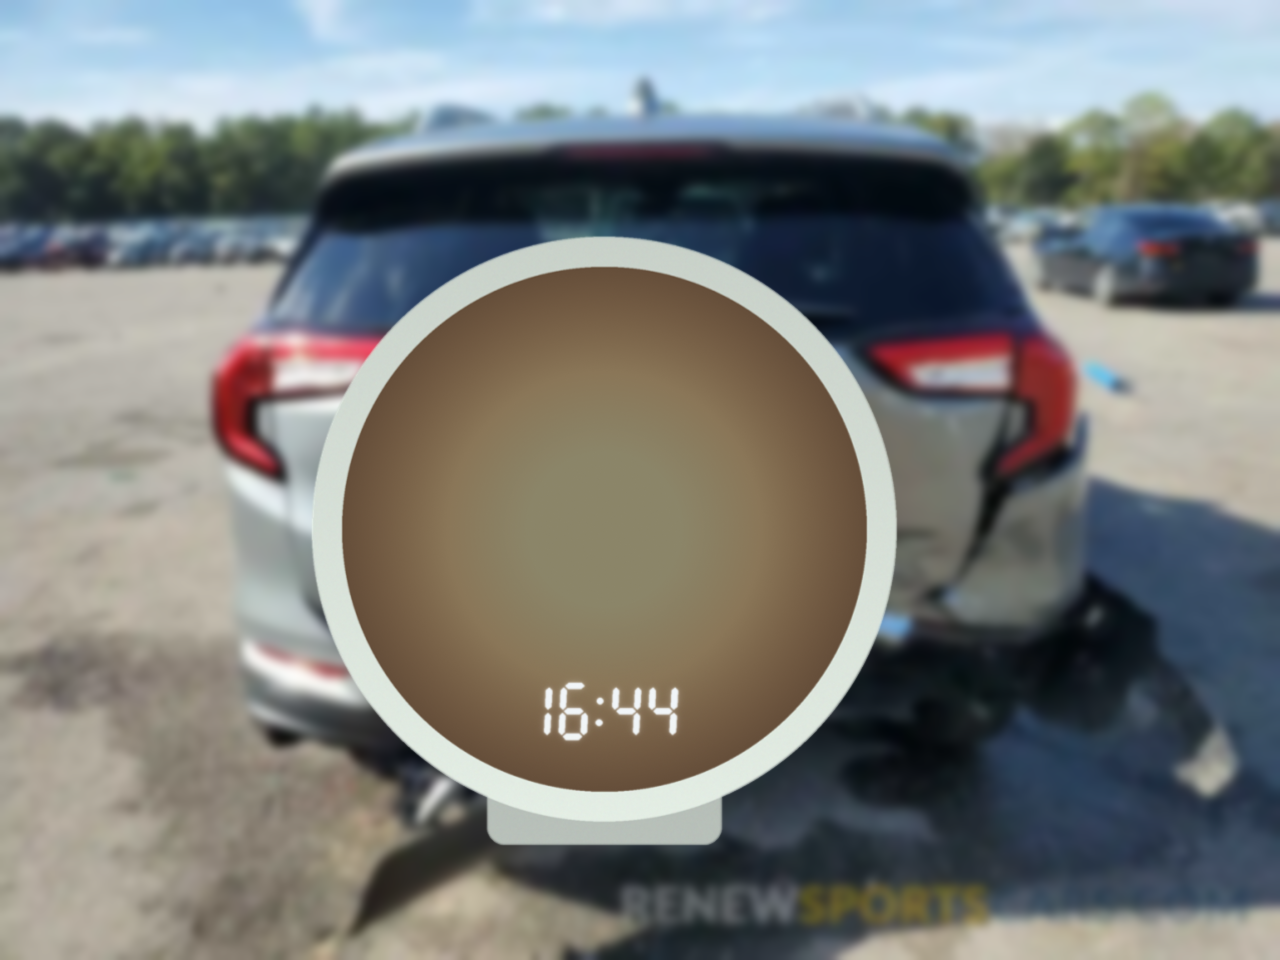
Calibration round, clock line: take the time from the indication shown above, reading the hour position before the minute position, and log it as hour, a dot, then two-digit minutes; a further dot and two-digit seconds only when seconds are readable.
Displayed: 16.44
